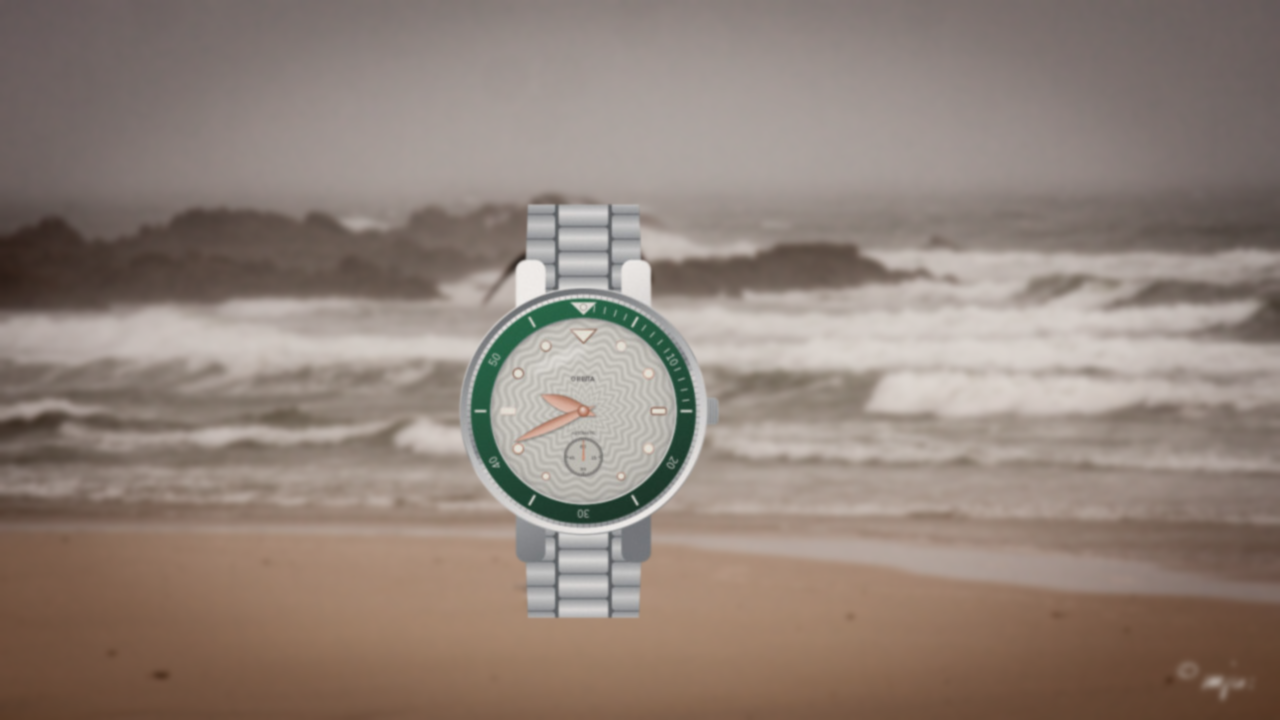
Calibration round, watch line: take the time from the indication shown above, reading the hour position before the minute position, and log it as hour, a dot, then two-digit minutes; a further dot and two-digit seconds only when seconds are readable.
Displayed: 9.41
